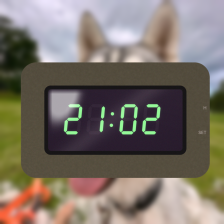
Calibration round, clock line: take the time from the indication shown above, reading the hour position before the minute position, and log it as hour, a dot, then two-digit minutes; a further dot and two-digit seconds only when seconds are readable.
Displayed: 21.02
